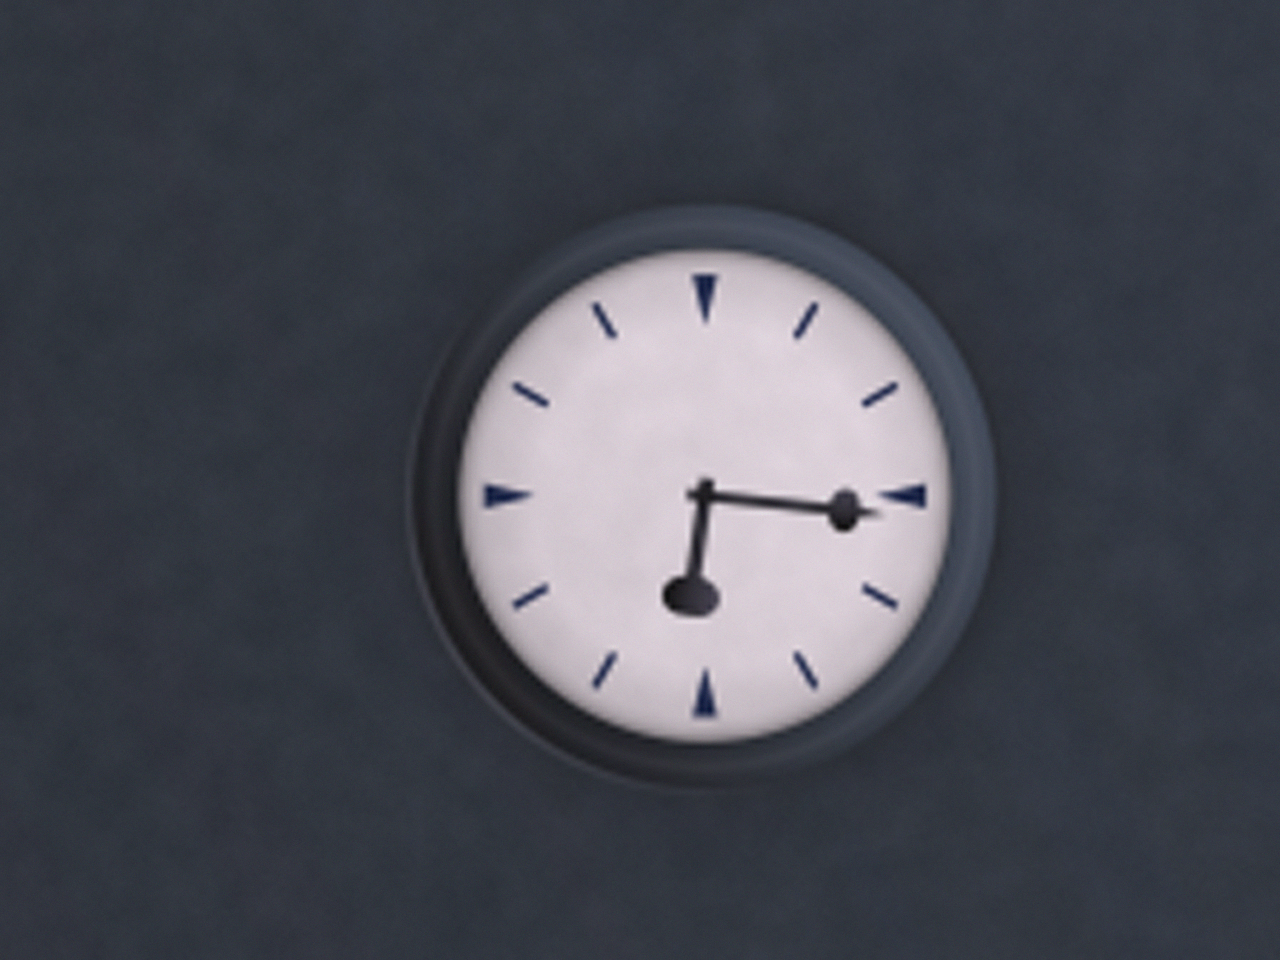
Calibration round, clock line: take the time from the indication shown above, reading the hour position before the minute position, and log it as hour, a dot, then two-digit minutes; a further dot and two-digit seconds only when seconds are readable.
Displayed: 6.16
